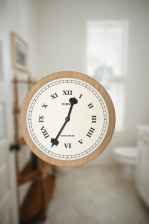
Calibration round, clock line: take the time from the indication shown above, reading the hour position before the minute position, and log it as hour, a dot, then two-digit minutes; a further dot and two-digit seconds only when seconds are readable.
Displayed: 12.35
